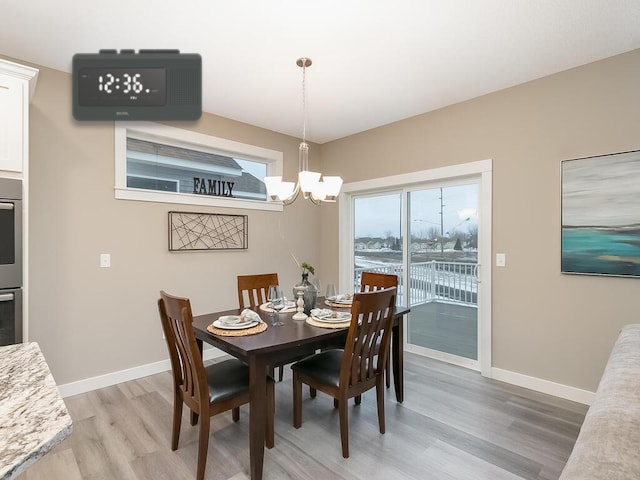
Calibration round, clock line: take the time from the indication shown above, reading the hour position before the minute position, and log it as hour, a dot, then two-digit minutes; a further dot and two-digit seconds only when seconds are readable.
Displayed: 12.36
